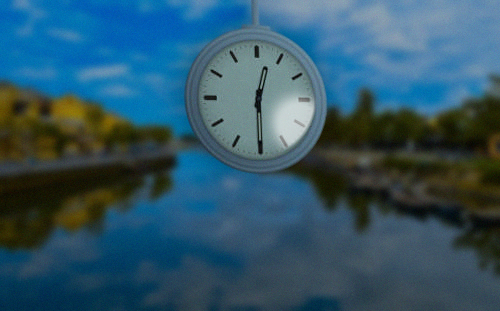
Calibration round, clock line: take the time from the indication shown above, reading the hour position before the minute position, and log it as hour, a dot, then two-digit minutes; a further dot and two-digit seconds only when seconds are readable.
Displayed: 12.30
